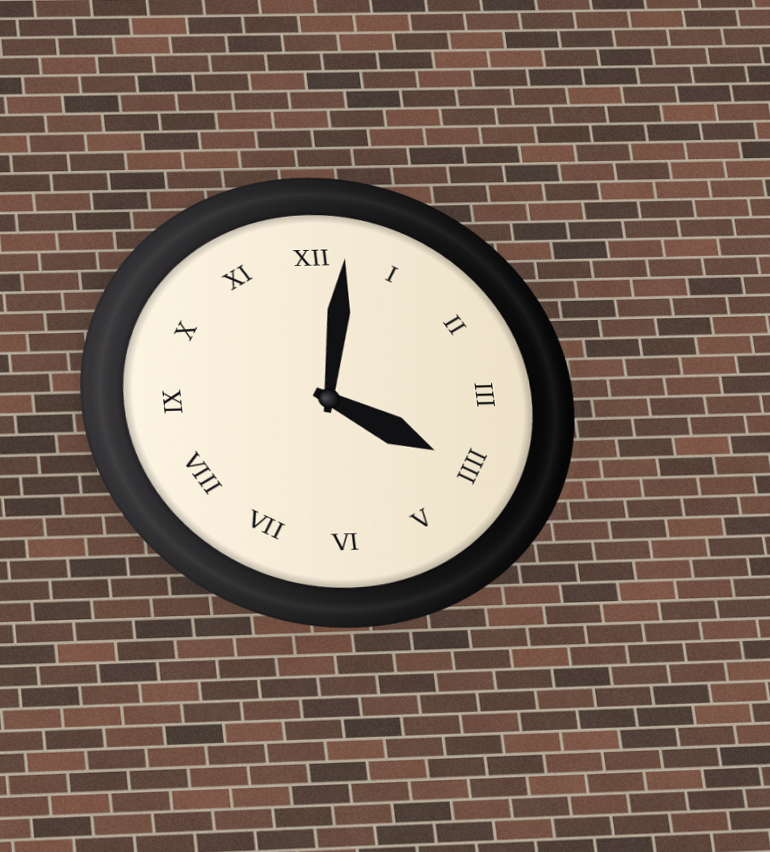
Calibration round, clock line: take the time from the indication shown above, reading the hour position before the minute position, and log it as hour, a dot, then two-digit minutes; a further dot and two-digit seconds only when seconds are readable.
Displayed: 4.02
